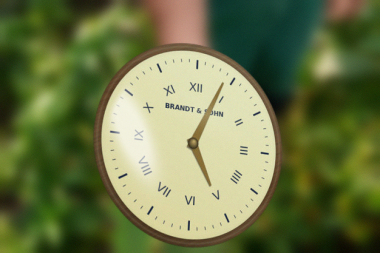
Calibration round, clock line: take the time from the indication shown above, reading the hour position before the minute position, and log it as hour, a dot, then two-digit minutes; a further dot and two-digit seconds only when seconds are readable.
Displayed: 5.04
